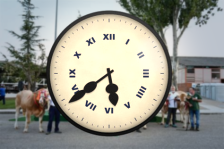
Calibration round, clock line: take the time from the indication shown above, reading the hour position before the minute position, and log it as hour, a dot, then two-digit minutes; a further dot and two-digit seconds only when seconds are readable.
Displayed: 5.39
